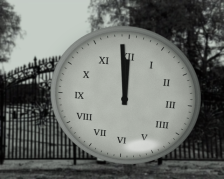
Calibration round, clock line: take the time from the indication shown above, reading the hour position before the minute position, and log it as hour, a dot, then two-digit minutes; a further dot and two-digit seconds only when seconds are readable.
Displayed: 11.59
